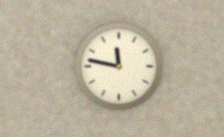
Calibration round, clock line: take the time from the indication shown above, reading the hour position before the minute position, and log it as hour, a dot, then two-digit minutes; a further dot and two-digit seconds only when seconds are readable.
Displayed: 11.47
